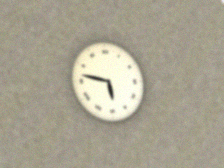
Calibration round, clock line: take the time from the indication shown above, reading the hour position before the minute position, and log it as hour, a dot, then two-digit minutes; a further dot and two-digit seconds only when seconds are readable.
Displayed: 5.47
